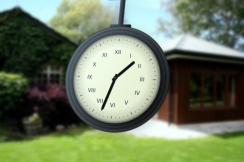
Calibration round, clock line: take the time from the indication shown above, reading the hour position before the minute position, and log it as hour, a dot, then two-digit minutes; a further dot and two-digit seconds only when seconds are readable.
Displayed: 1.33
